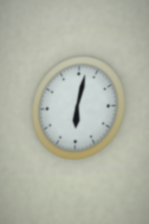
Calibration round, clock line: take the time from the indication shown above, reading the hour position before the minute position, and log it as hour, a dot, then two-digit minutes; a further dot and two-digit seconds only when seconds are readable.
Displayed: 6.02
